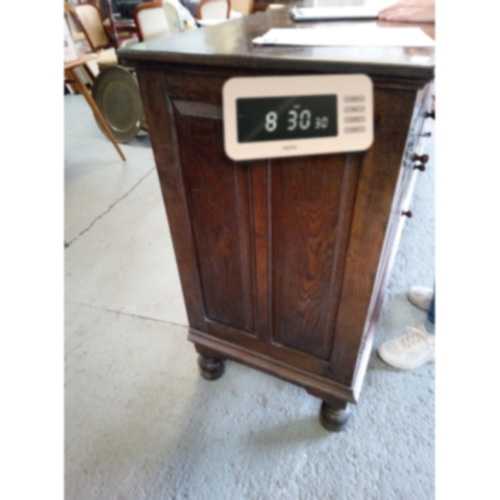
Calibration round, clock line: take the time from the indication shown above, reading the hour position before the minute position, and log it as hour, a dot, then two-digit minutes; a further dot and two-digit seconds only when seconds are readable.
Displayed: 8.30
